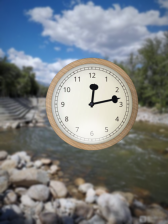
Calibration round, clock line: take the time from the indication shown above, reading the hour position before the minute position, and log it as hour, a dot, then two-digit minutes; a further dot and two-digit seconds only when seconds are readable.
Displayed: 12.13
